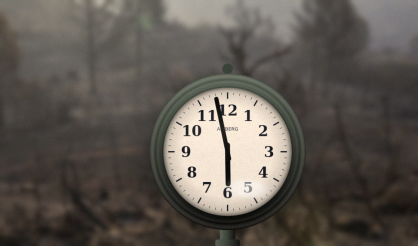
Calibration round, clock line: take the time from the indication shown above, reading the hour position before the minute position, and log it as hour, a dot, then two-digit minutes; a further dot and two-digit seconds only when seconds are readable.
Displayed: 5.58
